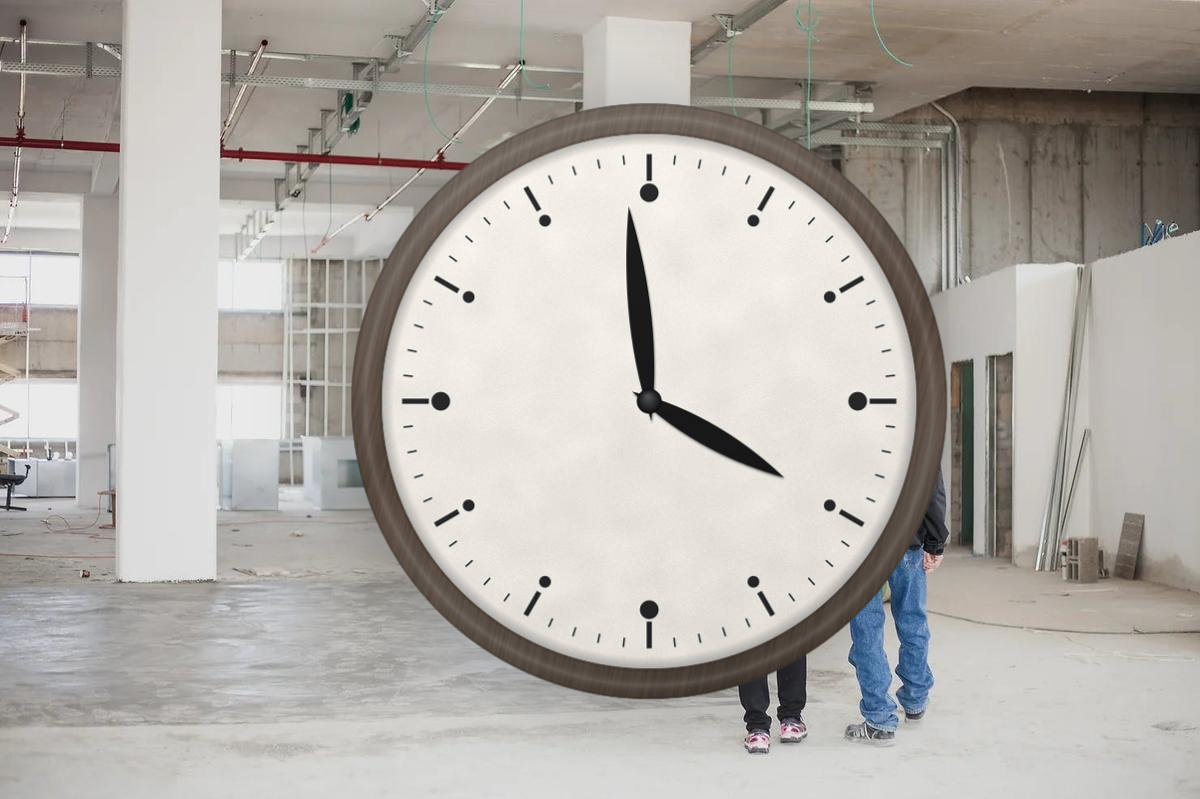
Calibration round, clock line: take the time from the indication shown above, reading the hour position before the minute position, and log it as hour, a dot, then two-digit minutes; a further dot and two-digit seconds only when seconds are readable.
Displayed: 3.59
